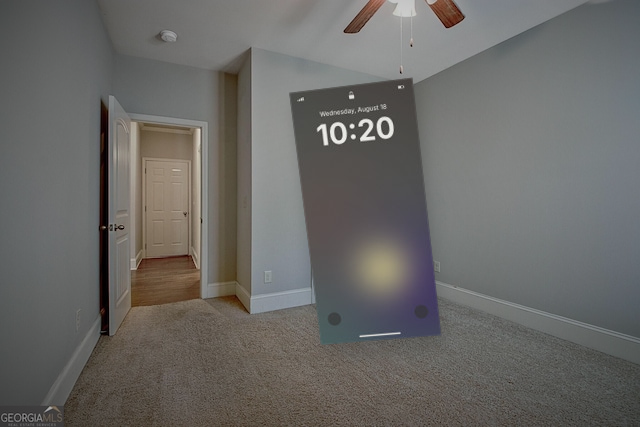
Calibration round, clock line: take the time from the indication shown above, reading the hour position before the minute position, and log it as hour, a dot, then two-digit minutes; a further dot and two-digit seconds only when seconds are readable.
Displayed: 10.20
